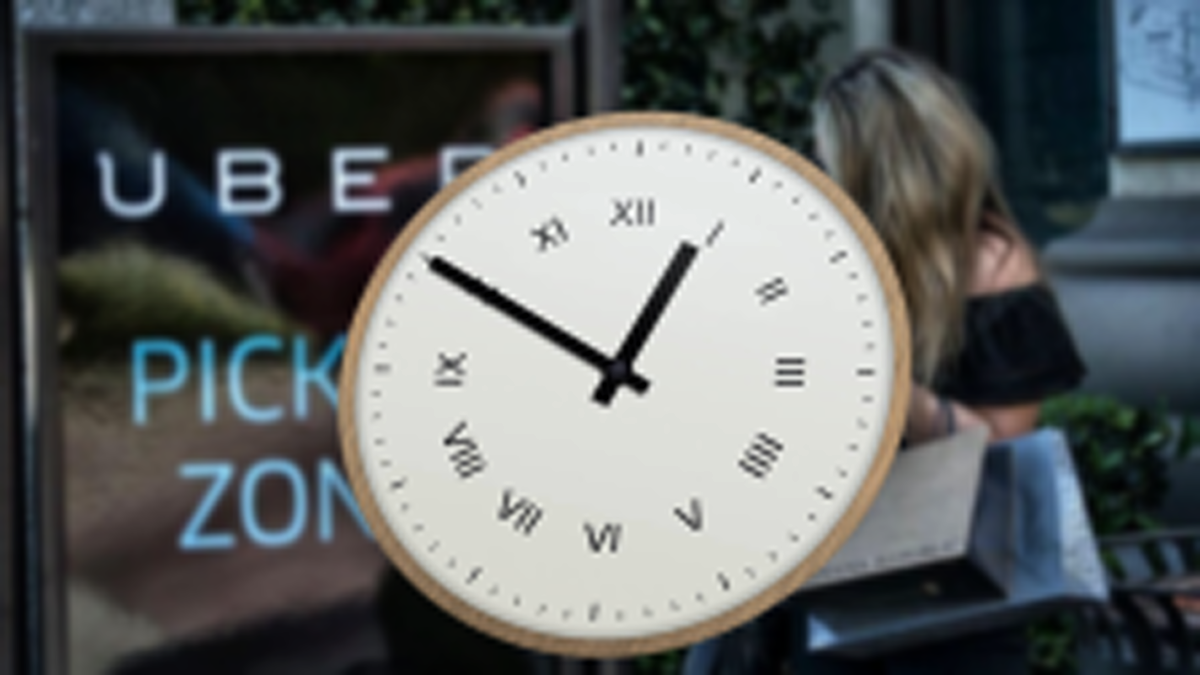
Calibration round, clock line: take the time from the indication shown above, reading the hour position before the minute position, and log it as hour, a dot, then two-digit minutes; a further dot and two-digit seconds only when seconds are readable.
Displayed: 12.50
